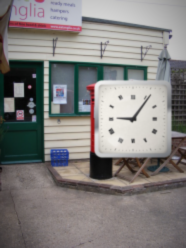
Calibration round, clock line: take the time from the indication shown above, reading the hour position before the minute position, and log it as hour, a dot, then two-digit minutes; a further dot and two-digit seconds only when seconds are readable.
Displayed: 9.06
